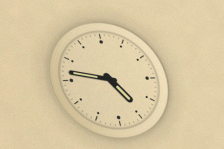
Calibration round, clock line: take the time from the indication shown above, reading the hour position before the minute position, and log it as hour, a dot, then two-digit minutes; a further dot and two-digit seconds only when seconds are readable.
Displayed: 4.47
